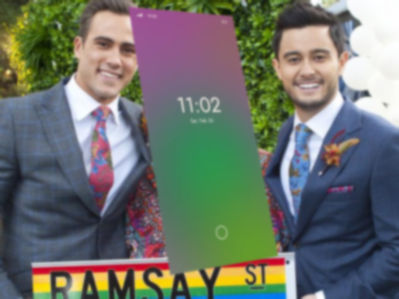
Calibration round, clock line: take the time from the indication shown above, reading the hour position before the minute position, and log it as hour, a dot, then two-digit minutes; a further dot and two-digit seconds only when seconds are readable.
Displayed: 11.02
